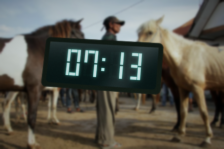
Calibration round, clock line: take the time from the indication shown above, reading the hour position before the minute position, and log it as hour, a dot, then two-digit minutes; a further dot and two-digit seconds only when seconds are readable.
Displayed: 7.13
